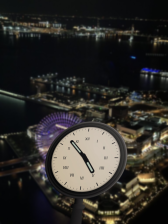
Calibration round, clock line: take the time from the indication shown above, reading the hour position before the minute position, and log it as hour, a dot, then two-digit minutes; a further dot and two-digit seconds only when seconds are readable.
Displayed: 4.53
